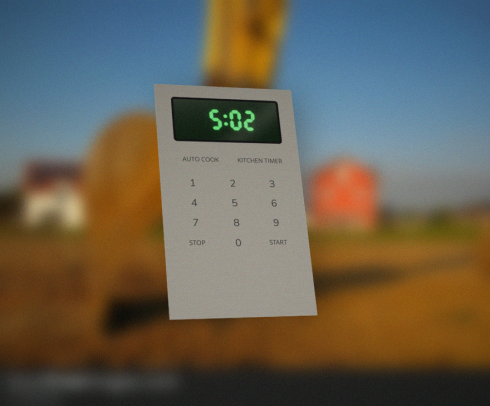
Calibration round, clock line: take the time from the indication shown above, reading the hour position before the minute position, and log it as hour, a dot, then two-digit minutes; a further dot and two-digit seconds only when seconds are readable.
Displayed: 5.02
